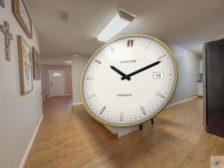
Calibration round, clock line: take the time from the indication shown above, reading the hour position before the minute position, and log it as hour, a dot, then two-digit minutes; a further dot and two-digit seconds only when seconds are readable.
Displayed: 10.11
